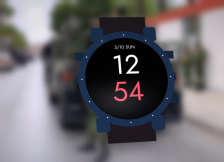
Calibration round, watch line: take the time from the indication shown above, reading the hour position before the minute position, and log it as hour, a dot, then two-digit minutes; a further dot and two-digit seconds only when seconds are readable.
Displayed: 12.54
